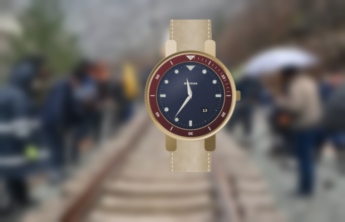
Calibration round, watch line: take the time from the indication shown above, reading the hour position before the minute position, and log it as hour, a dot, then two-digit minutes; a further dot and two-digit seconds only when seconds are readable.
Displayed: 11.36
